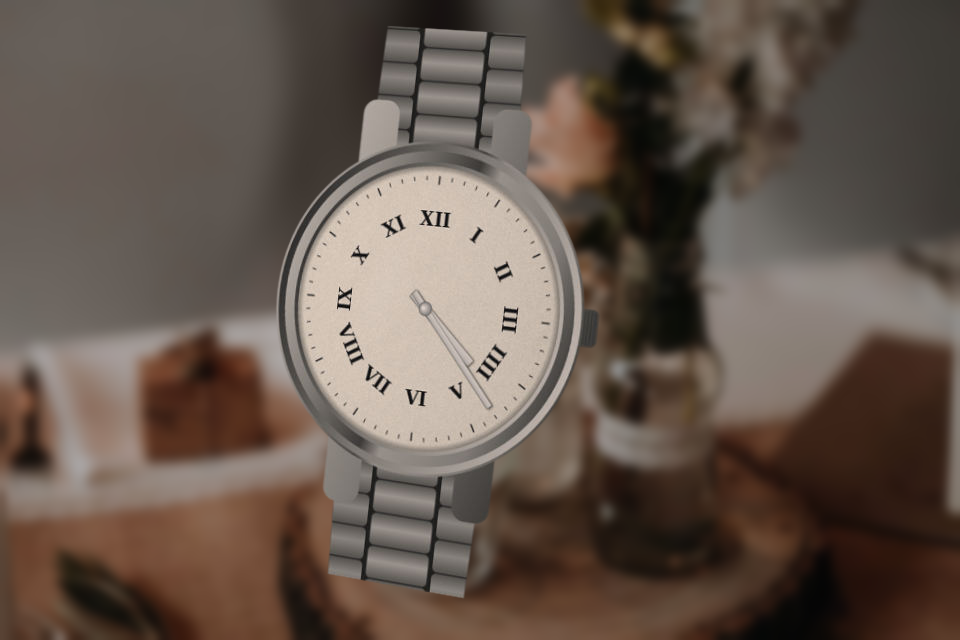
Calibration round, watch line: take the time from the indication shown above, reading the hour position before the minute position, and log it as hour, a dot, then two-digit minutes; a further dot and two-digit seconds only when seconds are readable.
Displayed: 4.23
